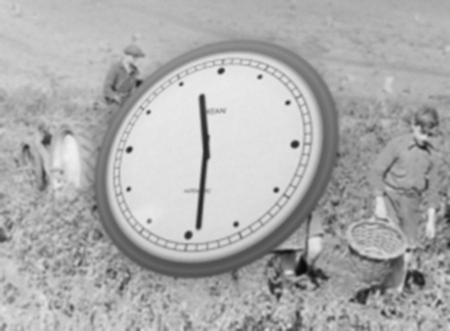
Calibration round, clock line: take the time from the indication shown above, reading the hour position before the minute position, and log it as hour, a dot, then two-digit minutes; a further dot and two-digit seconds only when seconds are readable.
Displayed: 11.29
